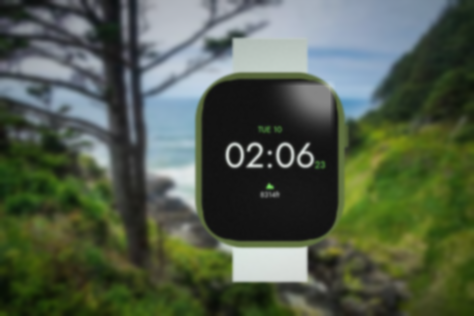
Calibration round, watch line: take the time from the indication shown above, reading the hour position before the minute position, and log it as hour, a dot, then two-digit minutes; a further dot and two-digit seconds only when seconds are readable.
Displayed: 2.06
